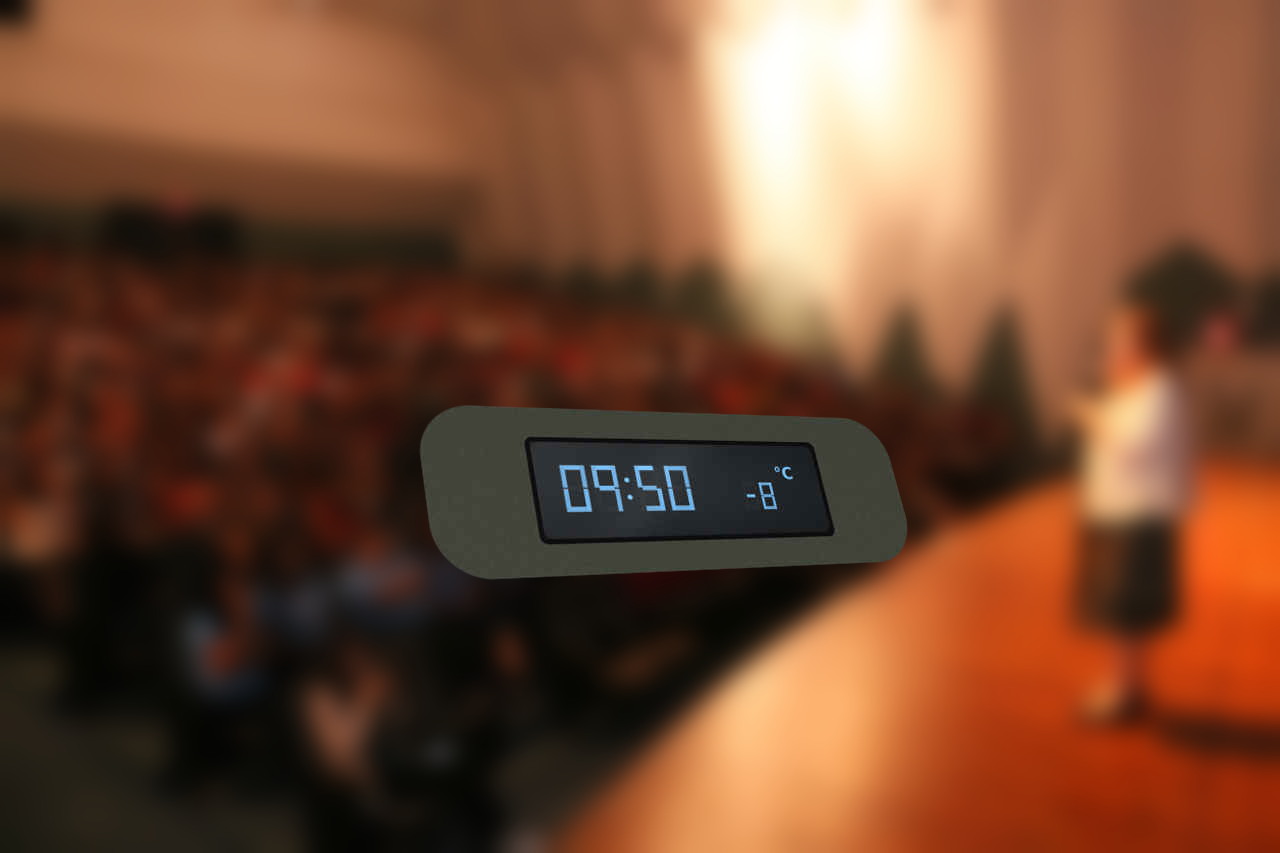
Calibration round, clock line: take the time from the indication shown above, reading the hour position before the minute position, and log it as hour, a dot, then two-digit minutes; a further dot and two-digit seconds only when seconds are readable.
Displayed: 9.50
